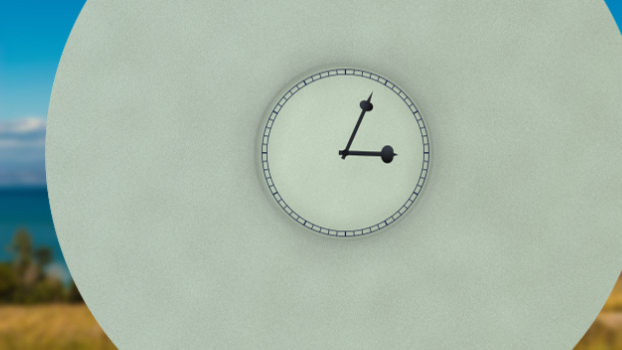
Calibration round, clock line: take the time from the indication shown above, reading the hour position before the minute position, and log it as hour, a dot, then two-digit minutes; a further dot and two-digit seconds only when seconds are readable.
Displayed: 3.04
